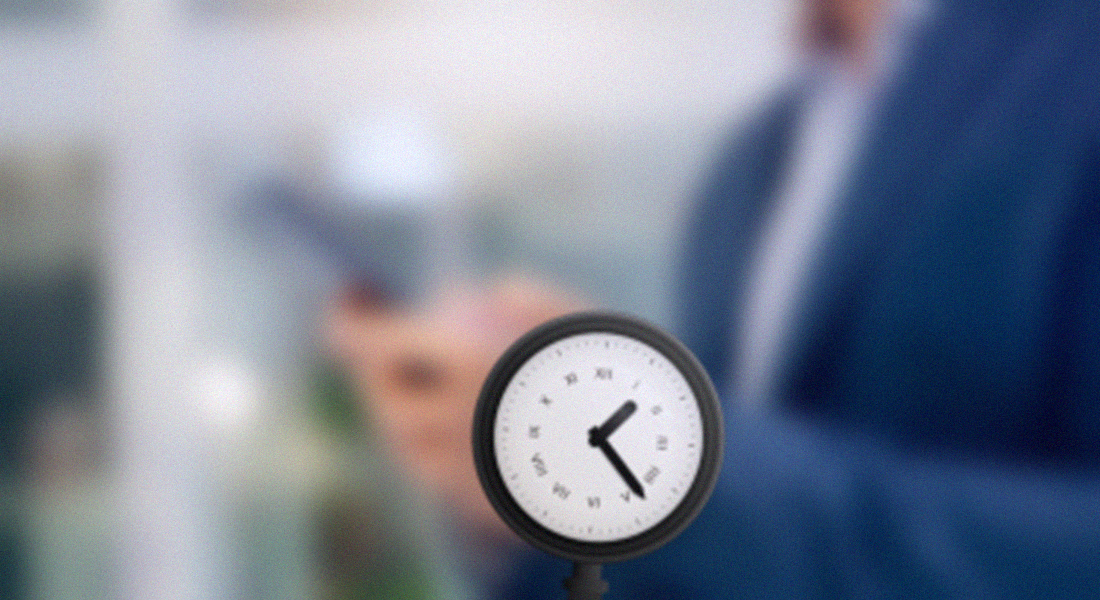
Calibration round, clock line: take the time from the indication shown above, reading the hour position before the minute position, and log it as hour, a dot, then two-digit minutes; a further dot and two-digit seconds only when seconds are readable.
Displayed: 1.23
